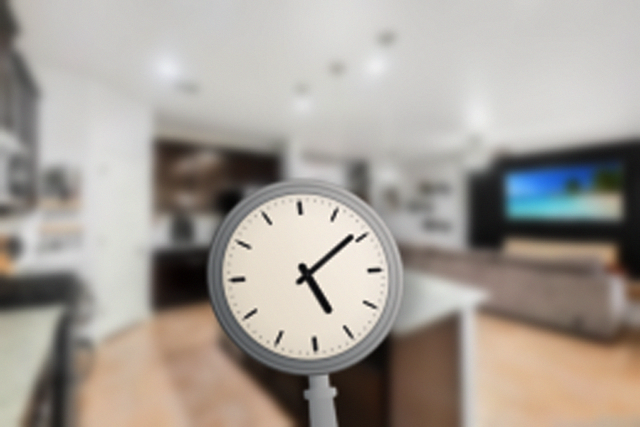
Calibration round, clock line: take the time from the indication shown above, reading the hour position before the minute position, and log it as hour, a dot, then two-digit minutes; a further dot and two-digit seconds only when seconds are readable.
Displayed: 5.09
